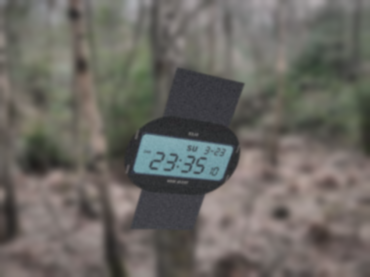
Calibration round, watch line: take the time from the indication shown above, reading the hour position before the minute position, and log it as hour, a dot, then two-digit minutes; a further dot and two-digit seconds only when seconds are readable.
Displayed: 23.35
